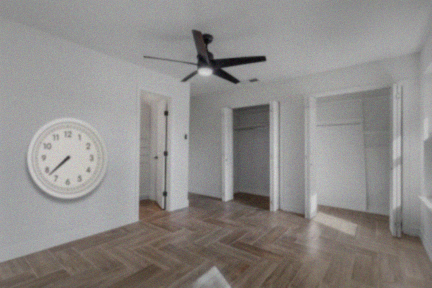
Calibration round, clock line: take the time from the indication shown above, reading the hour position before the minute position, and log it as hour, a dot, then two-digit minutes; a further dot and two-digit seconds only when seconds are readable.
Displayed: 7.38
